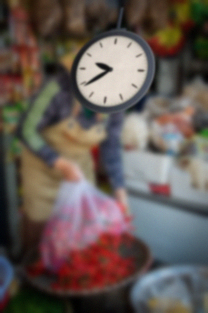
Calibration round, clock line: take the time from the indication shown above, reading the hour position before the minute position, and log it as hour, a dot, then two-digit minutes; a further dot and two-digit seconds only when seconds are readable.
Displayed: 9.39
